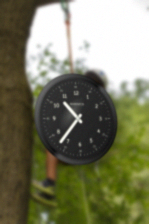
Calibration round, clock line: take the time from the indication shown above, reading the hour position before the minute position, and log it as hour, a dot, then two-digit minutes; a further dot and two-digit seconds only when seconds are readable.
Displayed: 10.37
